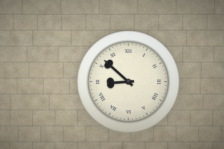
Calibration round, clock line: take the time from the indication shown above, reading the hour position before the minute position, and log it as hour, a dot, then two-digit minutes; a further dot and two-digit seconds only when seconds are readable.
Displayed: 8.52
